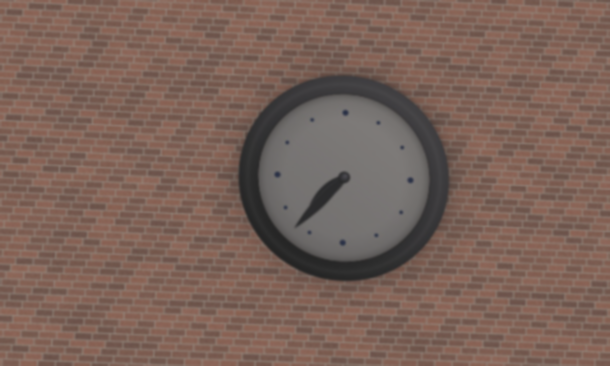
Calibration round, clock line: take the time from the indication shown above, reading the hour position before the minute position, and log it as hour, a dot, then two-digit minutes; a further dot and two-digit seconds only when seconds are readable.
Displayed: 7.37
